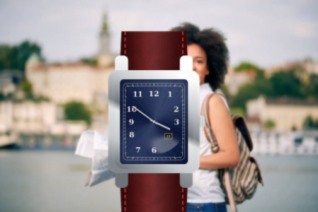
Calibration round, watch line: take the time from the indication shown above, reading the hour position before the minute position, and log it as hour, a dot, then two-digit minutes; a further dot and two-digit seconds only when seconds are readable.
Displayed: 3.51
